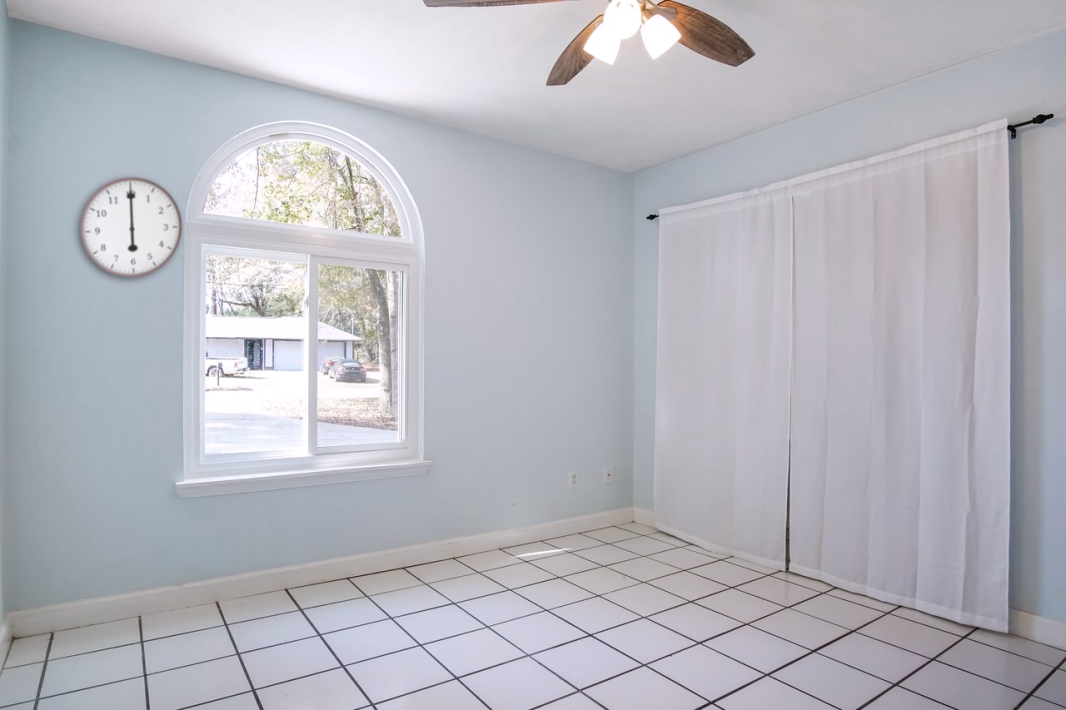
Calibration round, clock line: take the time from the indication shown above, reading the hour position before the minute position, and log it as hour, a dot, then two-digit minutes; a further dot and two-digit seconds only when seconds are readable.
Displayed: 6.00
